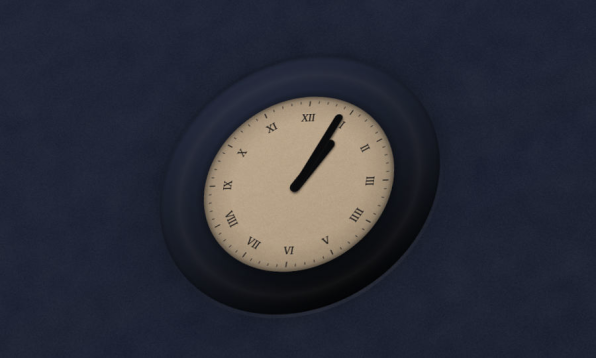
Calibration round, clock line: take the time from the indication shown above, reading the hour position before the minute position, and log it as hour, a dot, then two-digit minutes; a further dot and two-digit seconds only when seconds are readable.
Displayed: 1.04
